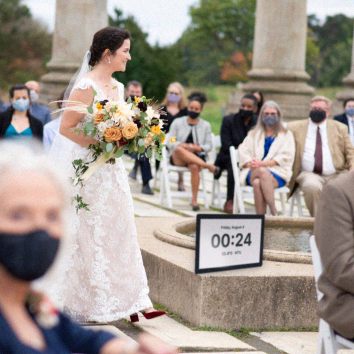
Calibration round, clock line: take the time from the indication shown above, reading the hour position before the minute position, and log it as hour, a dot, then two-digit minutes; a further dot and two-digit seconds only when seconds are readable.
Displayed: 0.24
